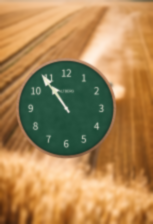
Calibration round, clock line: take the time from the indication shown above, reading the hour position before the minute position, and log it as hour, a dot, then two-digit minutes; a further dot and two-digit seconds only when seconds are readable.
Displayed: 10.54
